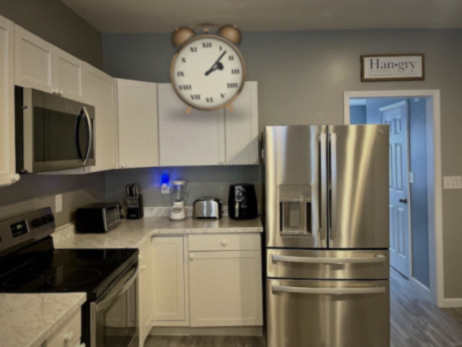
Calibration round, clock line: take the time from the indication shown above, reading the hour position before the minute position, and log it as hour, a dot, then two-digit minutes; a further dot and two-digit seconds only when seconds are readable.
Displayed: 2.07
